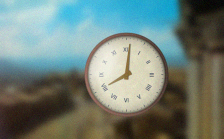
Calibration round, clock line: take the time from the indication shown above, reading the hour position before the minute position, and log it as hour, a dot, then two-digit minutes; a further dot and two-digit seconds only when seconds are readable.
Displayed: 8.01
